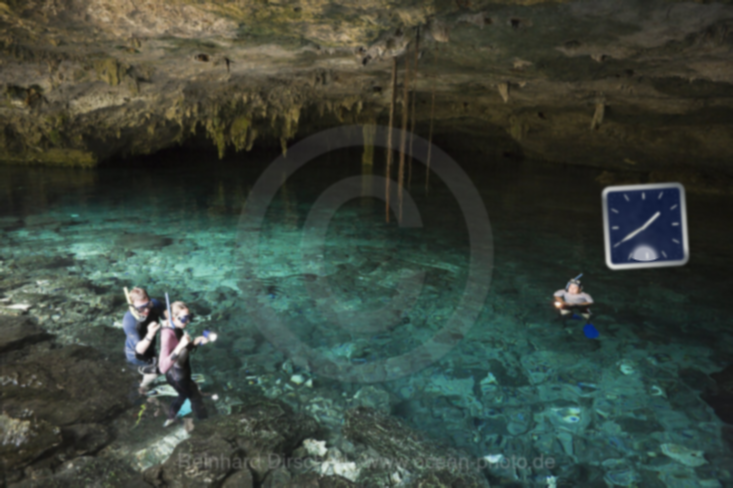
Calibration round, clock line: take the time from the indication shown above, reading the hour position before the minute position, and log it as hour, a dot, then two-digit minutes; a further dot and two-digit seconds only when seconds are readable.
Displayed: 1.40
